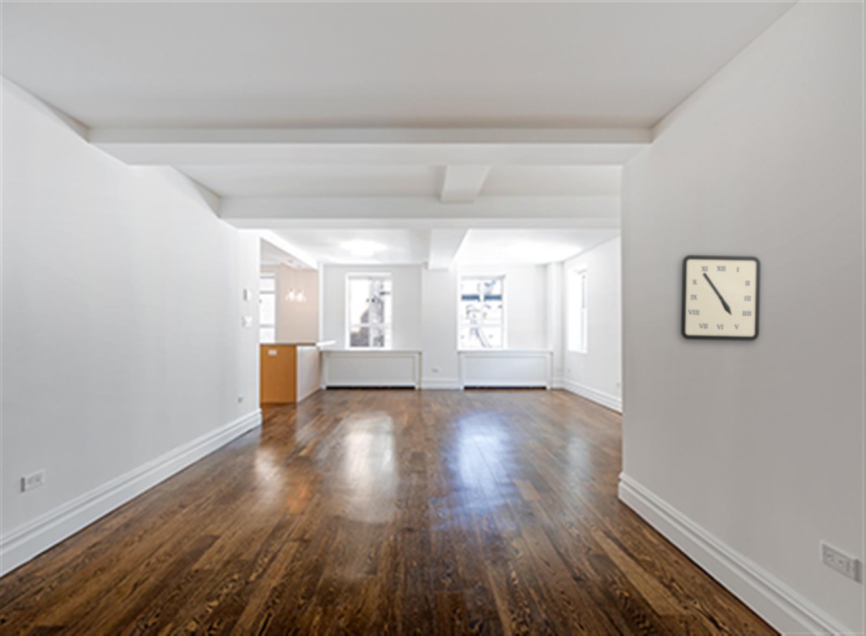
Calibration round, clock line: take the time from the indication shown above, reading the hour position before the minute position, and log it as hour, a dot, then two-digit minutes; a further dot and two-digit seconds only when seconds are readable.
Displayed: 4.54
